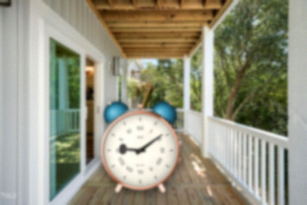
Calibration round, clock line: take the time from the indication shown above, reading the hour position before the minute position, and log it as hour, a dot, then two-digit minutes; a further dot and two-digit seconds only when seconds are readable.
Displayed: 9.09
